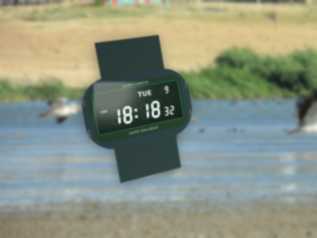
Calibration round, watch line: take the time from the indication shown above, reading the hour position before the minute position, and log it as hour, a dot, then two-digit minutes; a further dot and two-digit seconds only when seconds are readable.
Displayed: 18.18
